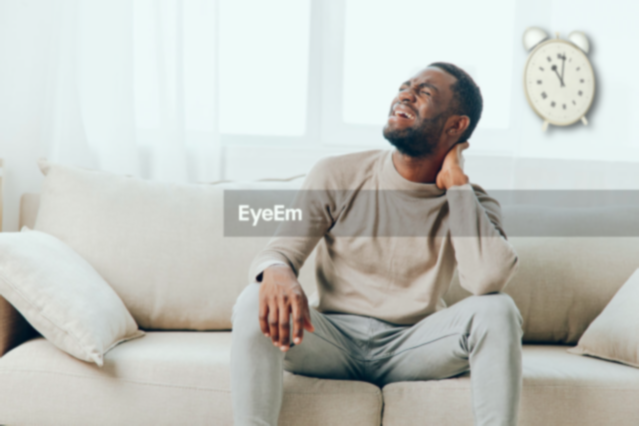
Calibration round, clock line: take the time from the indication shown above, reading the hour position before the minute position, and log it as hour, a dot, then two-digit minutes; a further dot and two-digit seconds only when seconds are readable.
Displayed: 11.02
